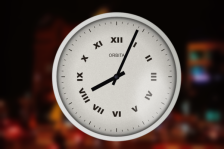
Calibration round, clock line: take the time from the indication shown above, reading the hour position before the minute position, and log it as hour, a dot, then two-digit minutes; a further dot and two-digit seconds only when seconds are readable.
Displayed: 8.04
